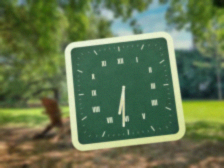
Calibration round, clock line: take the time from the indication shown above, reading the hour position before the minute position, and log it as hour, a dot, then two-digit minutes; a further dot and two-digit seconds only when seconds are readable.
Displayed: 6.31
